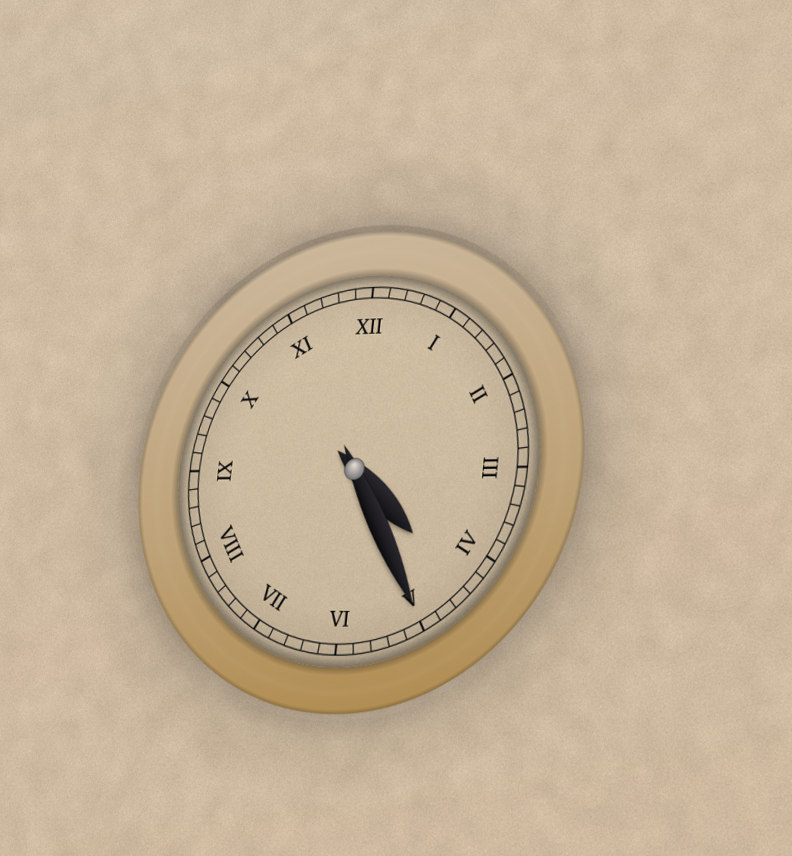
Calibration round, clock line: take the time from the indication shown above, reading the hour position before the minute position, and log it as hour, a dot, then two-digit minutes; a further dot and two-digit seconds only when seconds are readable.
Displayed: 4.25
